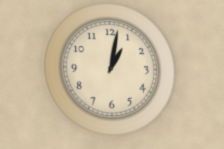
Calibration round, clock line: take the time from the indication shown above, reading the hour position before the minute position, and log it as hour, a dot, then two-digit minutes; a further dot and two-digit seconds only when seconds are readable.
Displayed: 1.02
